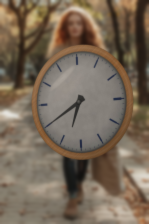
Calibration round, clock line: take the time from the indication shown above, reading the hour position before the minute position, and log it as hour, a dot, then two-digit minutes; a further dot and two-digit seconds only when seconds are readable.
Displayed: 6.40
